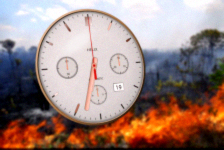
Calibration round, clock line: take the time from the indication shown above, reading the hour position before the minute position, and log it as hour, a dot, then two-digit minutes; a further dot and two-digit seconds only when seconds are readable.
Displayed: 6.33
